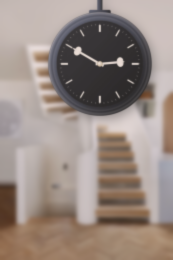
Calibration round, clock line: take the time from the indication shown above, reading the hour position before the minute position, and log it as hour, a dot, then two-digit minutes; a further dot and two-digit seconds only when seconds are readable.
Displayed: 2.50
